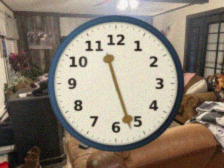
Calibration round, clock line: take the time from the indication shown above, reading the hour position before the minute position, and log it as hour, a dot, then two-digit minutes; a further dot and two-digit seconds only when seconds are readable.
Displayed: 11.27
